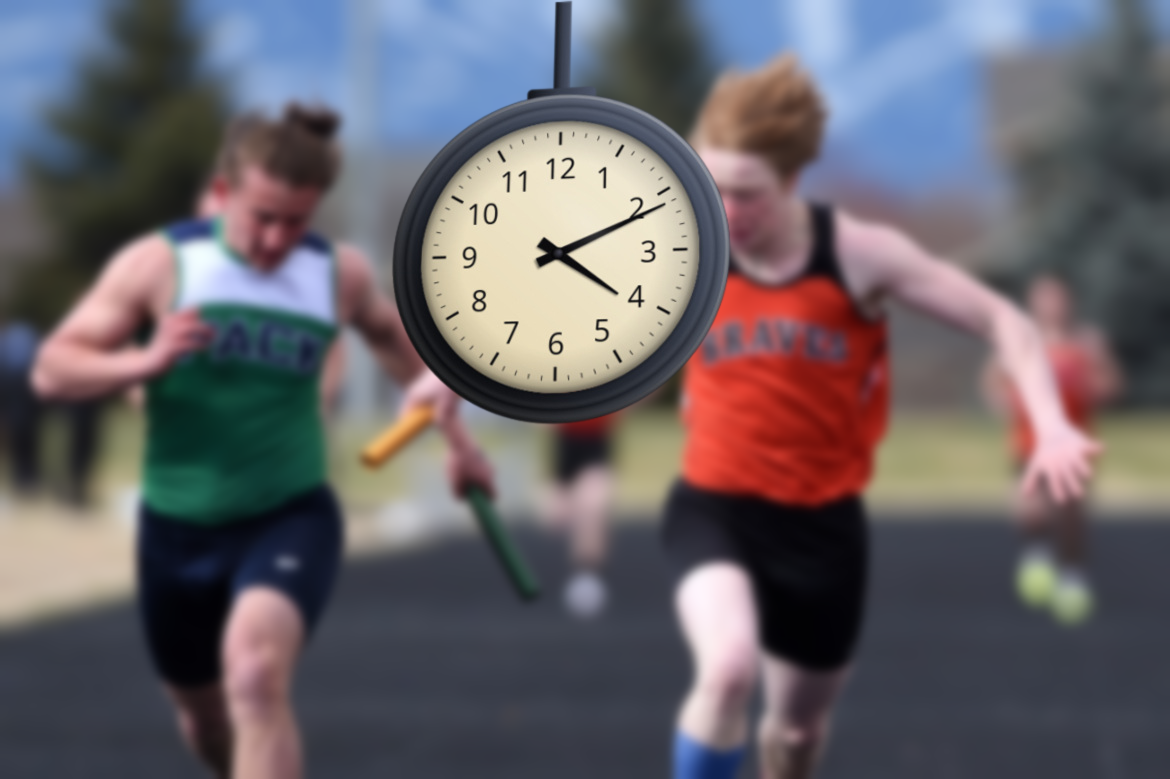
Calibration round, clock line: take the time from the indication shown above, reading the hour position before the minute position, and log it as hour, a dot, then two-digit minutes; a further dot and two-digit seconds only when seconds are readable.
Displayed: 4.11
